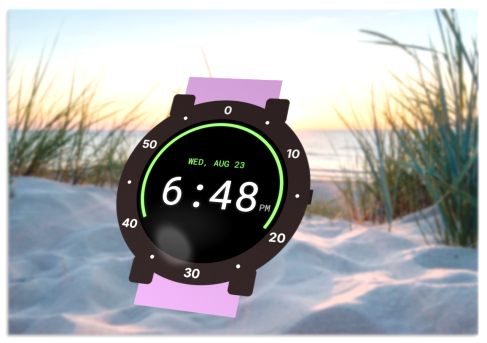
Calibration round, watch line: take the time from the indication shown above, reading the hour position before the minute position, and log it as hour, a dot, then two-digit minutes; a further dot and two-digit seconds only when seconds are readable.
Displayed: 6.48
